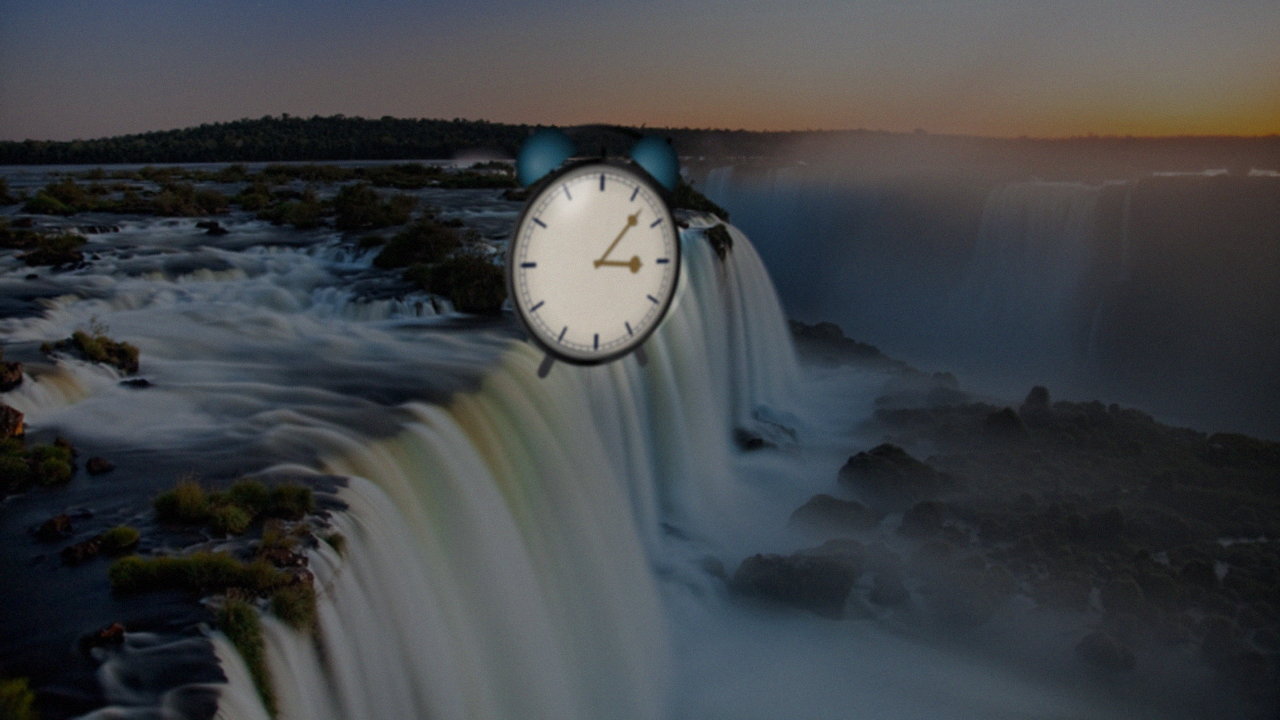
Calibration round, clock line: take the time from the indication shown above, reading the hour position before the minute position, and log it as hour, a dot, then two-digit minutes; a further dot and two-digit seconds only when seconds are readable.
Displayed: 3.07
